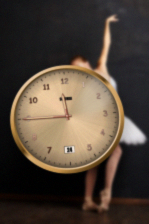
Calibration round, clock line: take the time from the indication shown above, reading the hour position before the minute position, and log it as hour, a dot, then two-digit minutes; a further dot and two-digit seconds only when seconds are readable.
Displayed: 11.45
